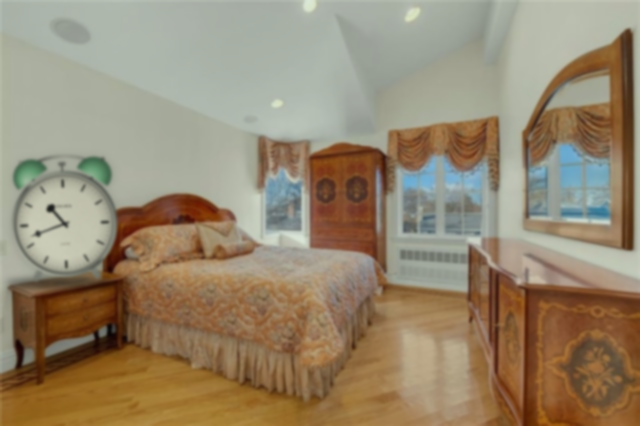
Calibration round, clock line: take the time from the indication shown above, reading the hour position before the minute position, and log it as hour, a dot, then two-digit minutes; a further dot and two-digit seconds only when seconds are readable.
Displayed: 10.42
